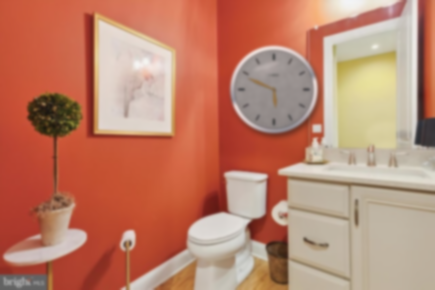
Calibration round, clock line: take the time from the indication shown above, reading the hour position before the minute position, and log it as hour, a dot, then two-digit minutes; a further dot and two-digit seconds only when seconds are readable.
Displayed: 5.49
